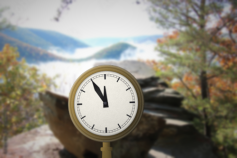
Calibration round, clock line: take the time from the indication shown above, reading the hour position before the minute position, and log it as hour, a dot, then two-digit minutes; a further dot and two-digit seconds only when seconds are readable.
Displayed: 11.55
